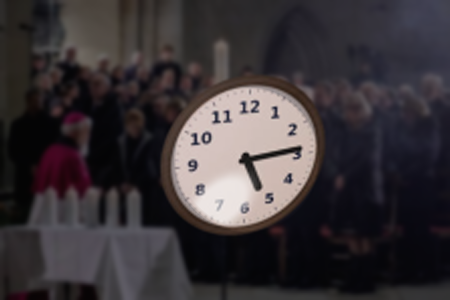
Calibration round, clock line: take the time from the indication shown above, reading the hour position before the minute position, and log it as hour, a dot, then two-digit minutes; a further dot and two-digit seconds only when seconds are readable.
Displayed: 5.14
